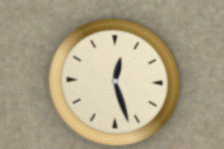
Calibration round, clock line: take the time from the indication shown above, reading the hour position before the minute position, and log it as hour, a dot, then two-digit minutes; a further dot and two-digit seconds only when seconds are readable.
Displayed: 12.27
